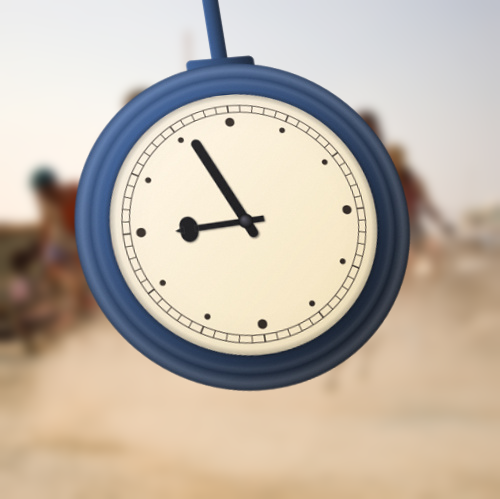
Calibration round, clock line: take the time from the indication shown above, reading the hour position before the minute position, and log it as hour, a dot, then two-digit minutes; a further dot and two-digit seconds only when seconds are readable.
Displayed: 8.56
